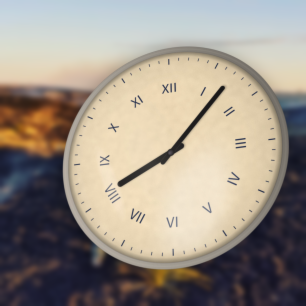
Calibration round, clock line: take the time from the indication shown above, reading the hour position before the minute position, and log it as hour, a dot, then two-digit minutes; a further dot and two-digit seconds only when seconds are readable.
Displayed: 8.07
